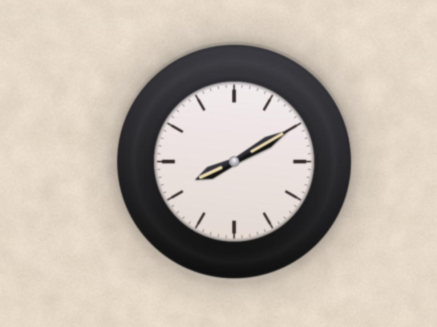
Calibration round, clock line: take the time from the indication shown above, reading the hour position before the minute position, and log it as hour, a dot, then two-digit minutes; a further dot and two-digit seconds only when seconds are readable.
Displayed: 8.10
